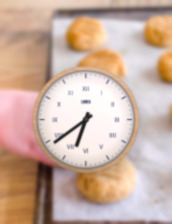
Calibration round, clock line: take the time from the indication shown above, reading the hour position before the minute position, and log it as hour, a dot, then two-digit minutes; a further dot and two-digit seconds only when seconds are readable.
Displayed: 6.39
